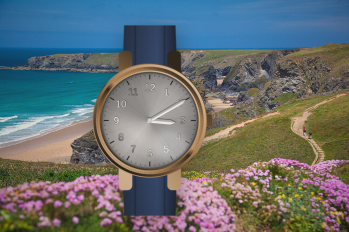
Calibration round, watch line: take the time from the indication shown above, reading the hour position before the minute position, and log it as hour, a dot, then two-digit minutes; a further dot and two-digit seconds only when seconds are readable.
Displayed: 3.10
